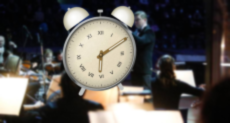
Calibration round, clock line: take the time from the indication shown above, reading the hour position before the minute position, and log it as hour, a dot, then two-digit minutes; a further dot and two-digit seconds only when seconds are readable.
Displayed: 6.10
